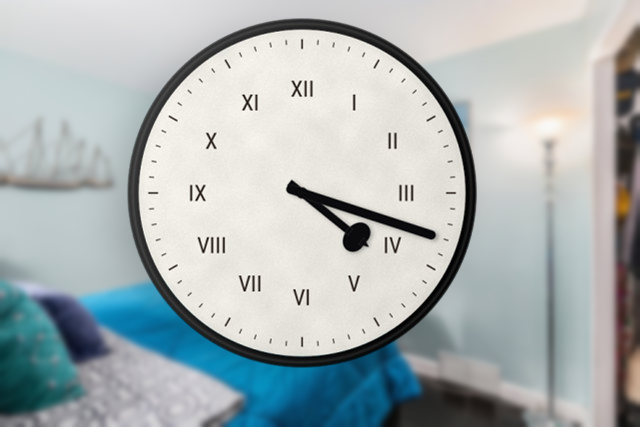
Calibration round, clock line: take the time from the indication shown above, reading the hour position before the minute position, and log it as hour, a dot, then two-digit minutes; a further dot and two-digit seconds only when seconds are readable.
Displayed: 4.18
